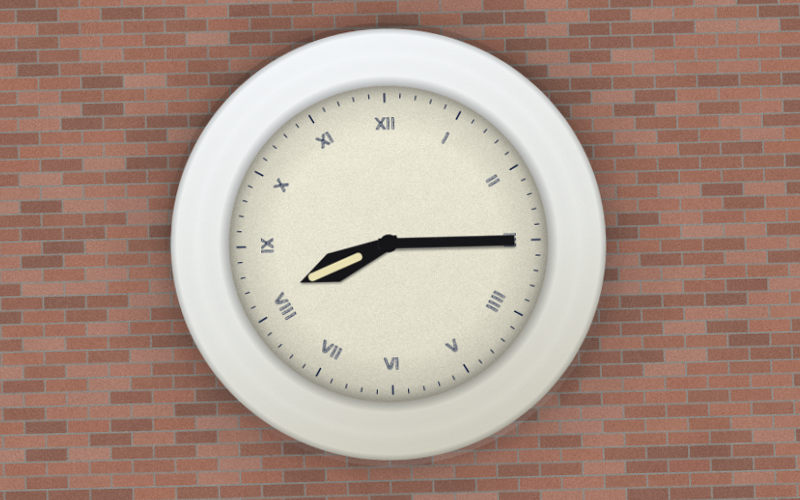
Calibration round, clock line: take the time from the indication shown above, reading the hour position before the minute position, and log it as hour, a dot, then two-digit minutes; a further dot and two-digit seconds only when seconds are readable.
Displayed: 8.15
